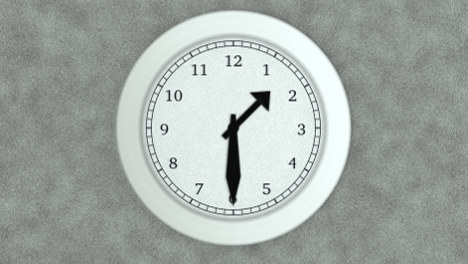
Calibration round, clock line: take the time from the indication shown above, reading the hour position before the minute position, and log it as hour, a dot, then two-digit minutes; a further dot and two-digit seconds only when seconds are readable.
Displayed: 1.30
